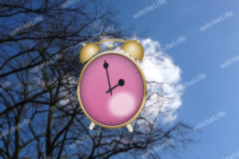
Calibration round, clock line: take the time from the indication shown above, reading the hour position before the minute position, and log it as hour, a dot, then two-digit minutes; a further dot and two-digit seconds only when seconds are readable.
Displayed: 1.58
